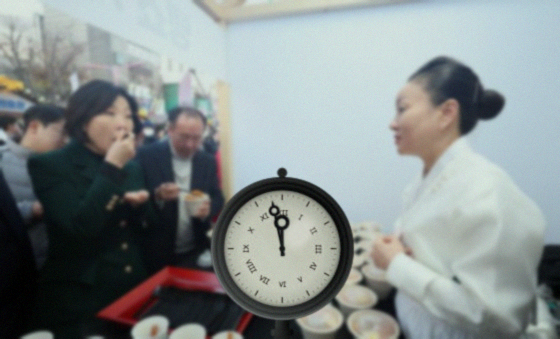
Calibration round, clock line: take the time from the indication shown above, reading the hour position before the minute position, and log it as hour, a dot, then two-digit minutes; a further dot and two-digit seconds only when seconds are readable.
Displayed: 11.58
